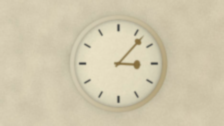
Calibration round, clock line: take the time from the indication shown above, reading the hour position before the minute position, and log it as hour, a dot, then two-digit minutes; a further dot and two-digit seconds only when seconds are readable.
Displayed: 3.07
